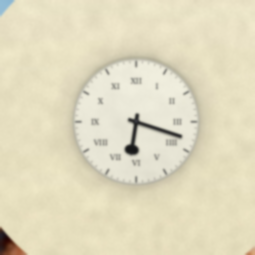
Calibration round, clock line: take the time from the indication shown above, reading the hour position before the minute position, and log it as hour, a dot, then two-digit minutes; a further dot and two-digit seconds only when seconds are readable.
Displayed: 6.18
